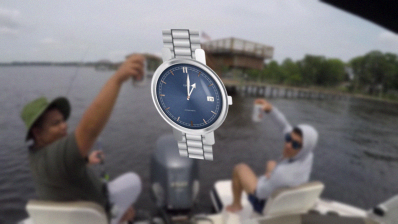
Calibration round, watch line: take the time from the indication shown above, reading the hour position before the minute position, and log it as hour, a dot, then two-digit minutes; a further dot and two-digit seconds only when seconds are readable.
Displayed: 1.01
